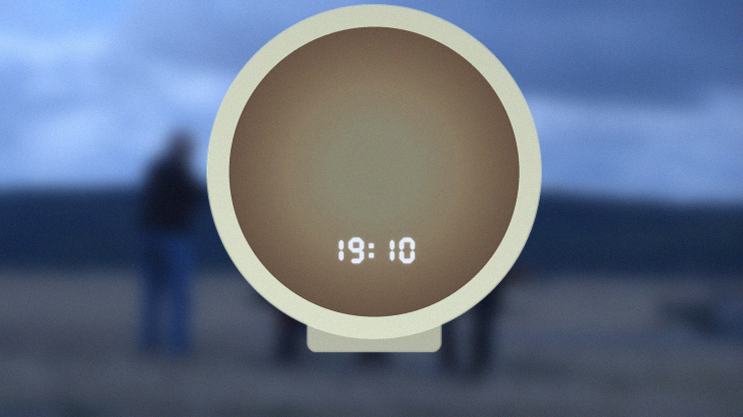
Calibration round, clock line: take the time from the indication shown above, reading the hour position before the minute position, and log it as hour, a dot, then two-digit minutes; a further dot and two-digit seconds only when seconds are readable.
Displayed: 19.10
